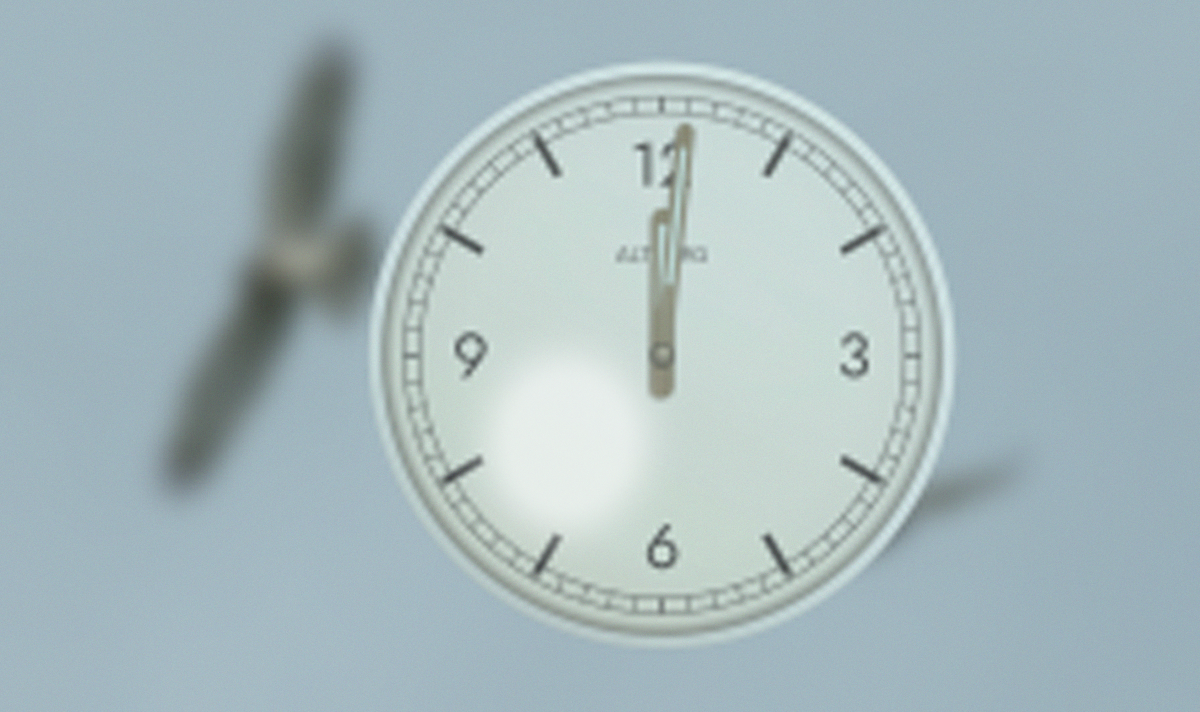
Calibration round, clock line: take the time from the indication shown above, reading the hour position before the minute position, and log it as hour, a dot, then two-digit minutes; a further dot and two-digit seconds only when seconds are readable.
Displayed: 12.01
